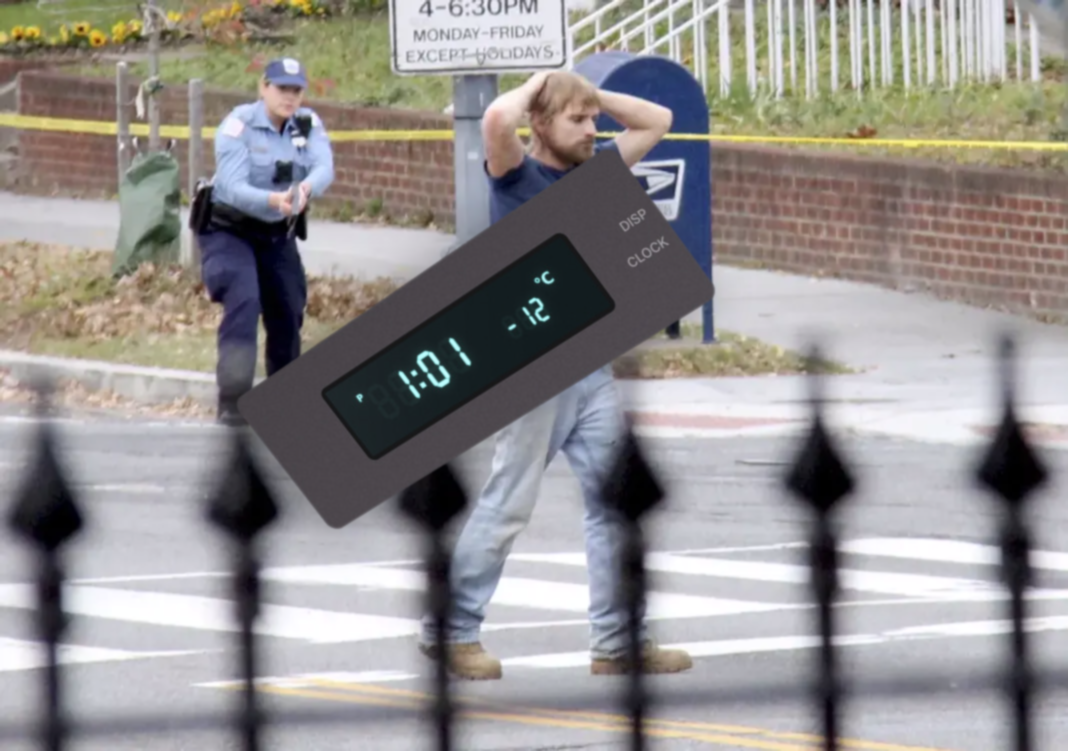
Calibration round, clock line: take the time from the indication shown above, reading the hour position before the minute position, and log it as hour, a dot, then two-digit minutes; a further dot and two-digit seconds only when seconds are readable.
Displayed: 1.01
